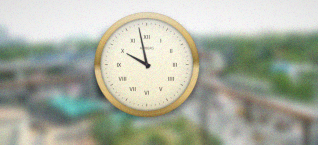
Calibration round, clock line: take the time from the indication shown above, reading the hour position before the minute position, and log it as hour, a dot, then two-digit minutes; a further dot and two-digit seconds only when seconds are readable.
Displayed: 9.58
